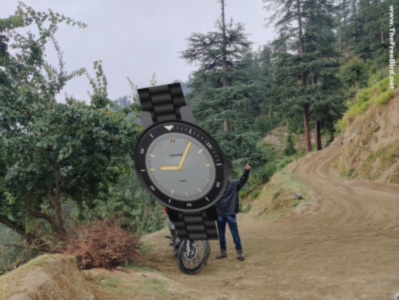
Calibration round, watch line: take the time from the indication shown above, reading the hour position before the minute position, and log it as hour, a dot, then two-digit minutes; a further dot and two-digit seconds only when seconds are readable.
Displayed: 9.06
